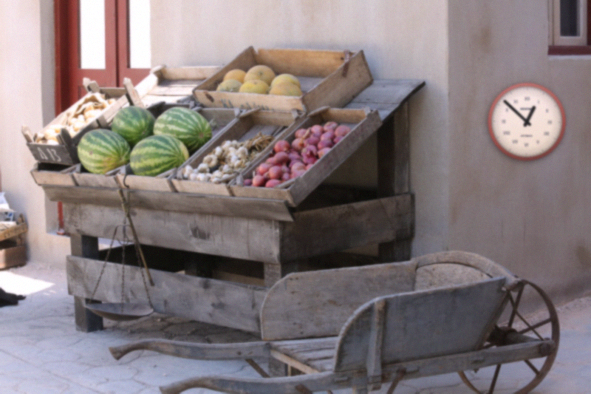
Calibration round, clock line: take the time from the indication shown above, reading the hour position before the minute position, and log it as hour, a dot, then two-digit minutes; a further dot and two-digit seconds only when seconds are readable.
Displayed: 12.52
